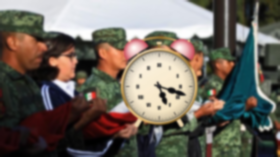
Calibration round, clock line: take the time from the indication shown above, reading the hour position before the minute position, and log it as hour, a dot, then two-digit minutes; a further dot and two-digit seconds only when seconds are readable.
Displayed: 5.18
